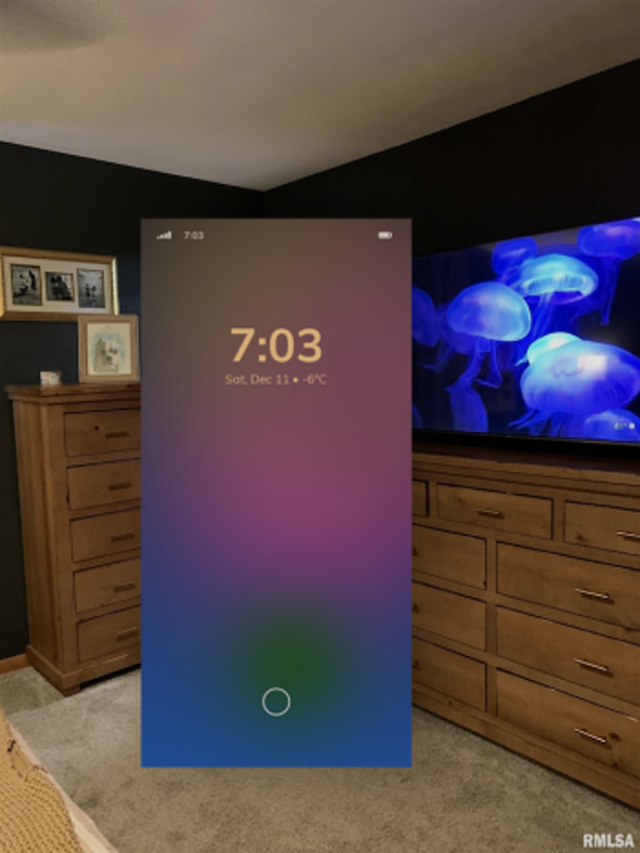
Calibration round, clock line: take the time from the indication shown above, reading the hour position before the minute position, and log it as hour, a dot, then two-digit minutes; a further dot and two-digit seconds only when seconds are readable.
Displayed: 7.03
